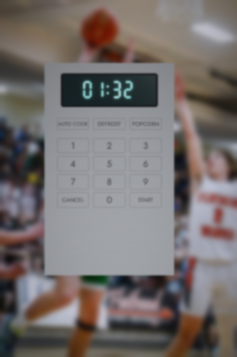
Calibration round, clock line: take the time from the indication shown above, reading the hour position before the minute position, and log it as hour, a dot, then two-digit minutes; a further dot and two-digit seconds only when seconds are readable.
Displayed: 1.32
